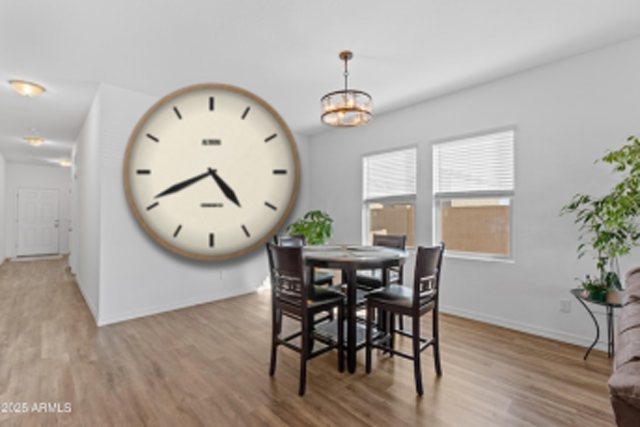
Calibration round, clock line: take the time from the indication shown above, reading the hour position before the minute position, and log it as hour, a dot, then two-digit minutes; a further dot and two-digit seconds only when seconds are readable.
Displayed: 4.41
